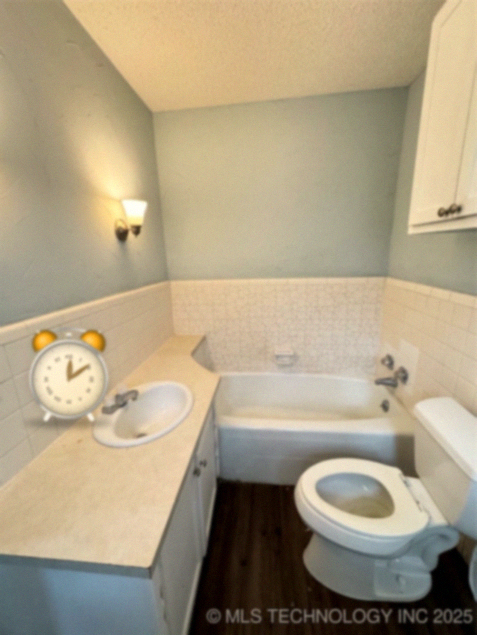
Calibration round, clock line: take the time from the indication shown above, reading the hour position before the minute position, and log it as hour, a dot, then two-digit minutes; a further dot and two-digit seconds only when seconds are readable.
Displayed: 12.09
